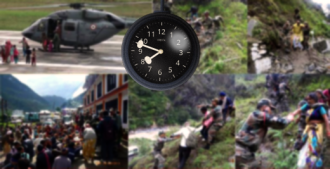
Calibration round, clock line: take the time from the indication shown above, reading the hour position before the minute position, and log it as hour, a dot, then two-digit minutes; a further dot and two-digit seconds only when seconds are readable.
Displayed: 7.48
